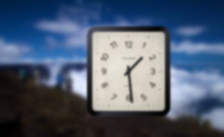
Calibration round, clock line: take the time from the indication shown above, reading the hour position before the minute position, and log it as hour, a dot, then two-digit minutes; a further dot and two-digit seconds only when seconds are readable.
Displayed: 1.29
